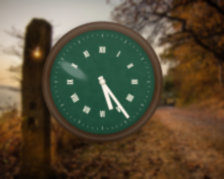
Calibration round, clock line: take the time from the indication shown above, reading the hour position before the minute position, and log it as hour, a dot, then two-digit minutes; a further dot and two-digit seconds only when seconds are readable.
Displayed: 5.24
